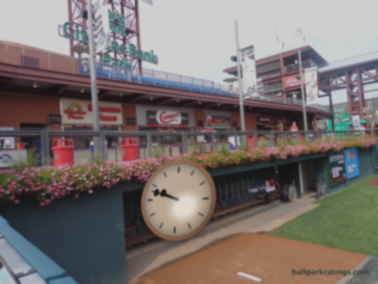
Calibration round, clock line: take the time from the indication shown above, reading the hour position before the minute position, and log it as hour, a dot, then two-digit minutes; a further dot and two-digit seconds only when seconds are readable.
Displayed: 9.48
